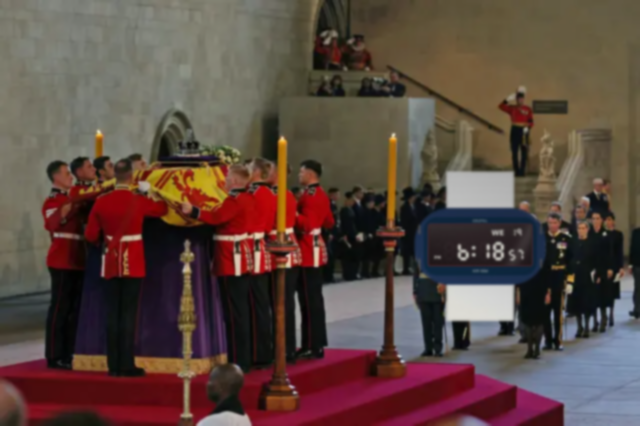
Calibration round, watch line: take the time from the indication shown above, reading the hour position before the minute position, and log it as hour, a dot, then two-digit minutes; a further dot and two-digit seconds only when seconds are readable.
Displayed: 6.18
